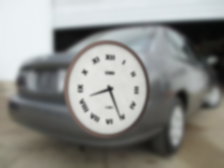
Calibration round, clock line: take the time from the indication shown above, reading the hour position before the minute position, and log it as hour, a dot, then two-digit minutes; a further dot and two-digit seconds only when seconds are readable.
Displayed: 8.26
